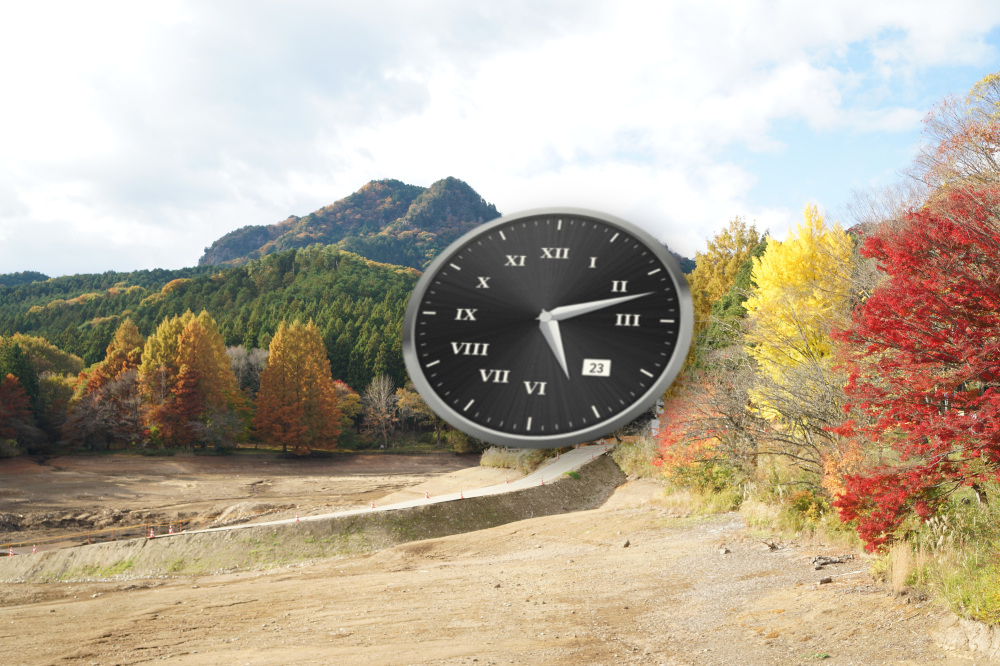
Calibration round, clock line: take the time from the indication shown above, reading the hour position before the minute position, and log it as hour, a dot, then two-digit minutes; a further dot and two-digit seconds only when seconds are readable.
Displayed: 5.12
